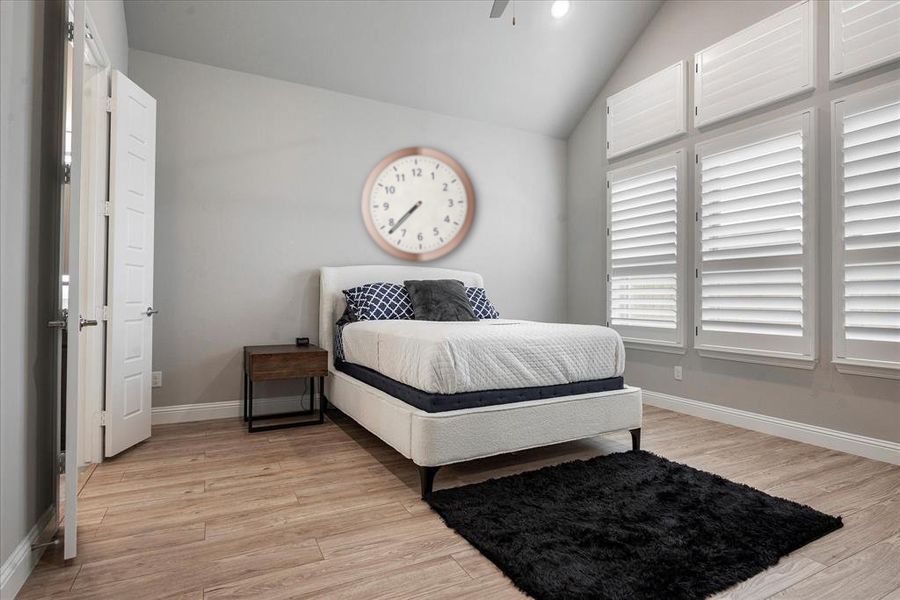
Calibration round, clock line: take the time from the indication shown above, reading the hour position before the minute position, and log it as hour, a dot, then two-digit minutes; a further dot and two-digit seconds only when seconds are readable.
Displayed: 7.38
